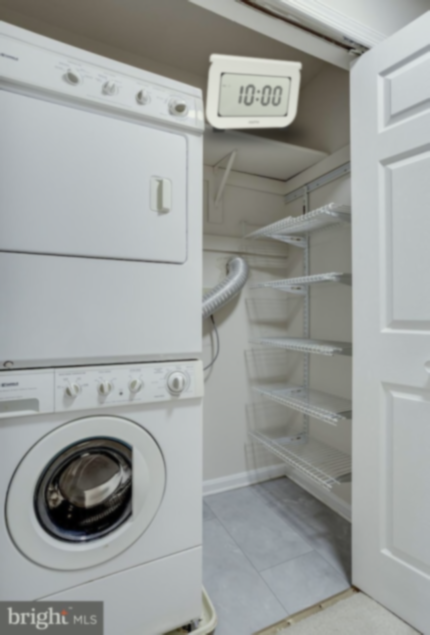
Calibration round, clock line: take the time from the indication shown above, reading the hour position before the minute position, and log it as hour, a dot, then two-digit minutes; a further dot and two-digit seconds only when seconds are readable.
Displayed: 10.00
